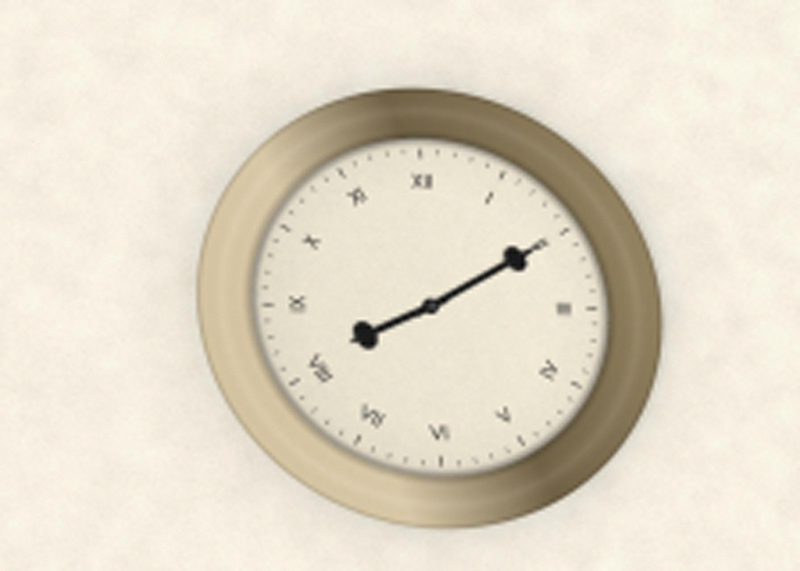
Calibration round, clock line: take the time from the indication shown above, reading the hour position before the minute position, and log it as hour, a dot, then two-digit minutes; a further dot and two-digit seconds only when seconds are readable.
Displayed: 8.10
